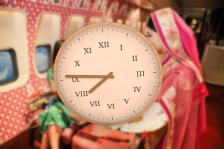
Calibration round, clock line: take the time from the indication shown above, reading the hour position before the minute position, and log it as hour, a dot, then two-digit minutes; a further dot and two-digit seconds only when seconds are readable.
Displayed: 7.46
